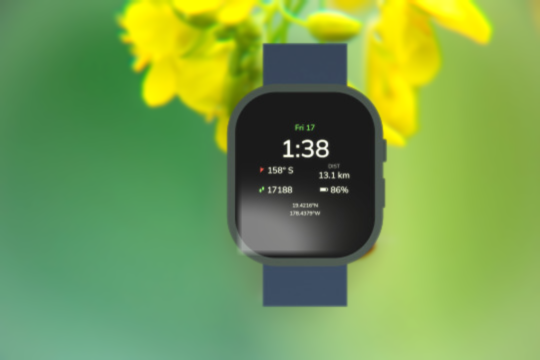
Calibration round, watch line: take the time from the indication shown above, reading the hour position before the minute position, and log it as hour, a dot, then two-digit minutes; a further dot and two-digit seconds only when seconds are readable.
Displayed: 1.38
